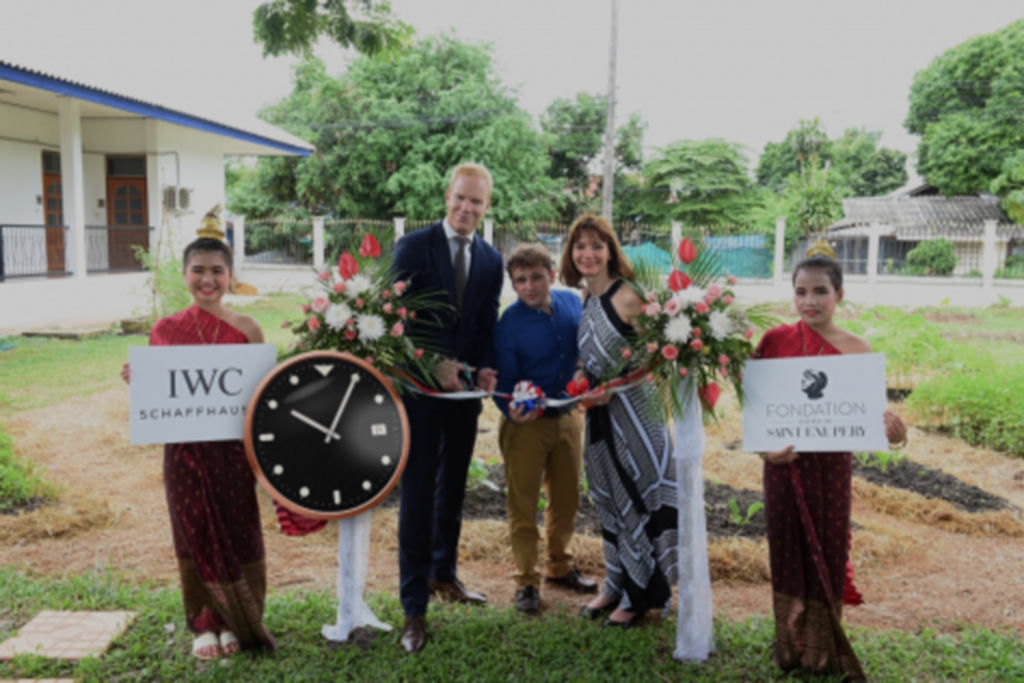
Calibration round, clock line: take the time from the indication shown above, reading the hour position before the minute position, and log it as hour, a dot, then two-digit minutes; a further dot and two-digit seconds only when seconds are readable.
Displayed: 10.05
